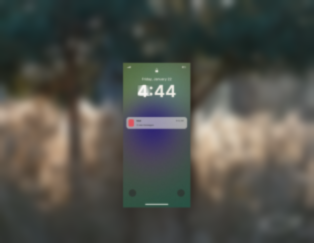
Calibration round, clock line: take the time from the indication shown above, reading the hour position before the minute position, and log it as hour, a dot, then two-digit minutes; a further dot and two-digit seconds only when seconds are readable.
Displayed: 4.44
